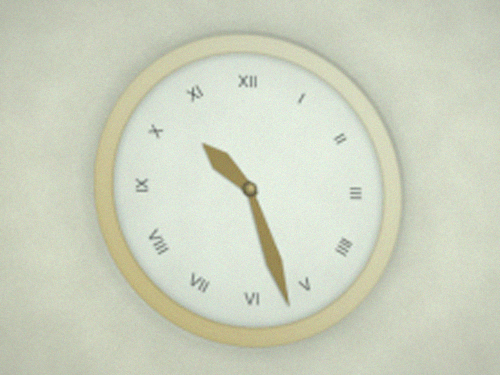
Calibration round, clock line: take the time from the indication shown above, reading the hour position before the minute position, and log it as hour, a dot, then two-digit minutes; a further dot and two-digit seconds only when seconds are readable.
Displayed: 10.27
